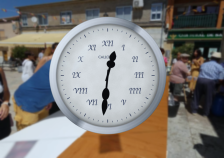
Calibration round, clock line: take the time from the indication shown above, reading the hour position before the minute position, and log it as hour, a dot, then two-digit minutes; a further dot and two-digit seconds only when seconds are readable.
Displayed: 12.31
